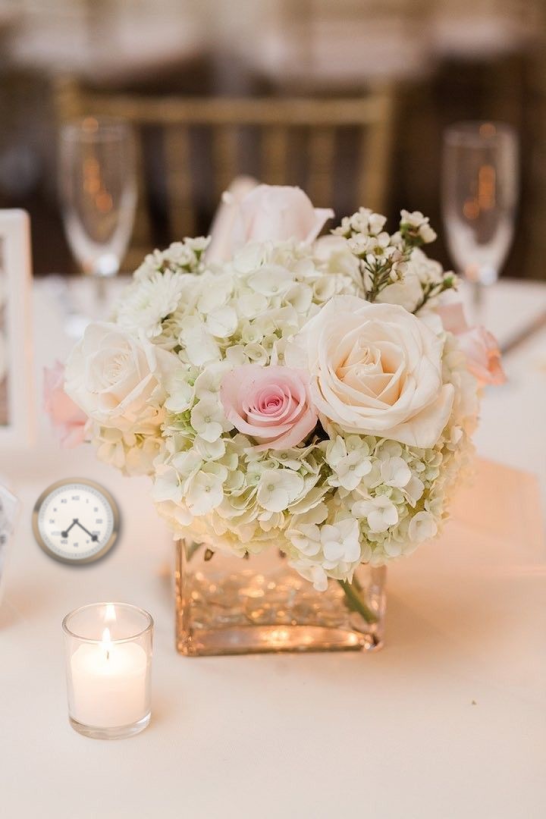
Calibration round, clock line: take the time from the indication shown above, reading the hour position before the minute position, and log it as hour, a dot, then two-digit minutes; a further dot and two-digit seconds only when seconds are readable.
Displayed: 7.22
